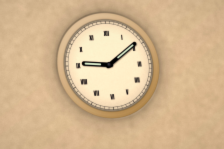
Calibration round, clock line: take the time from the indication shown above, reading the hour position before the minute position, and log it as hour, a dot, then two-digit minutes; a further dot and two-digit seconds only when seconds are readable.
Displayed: 9.09
